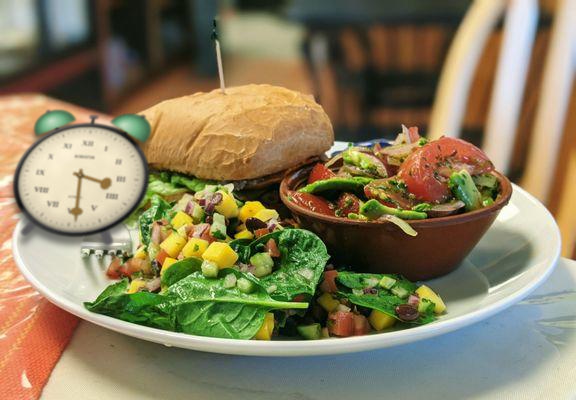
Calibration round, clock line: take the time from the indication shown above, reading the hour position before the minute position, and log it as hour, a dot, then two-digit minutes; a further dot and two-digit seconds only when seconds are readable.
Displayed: 3.29
